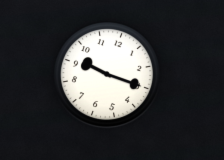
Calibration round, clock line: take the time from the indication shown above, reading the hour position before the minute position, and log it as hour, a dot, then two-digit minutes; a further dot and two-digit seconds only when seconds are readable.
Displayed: 9.15
